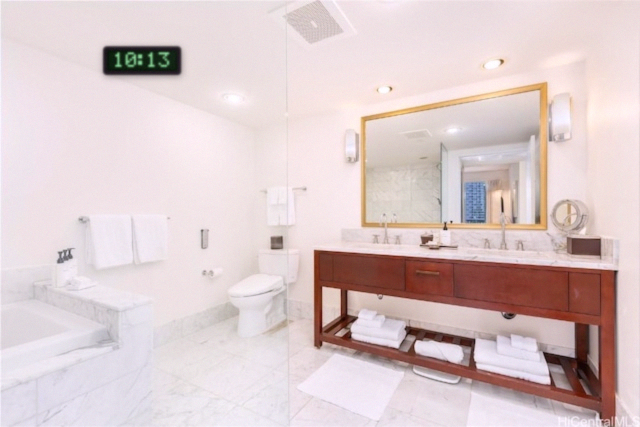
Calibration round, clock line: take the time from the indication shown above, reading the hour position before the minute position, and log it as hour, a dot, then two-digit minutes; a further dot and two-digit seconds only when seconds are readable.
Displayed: 10.13
